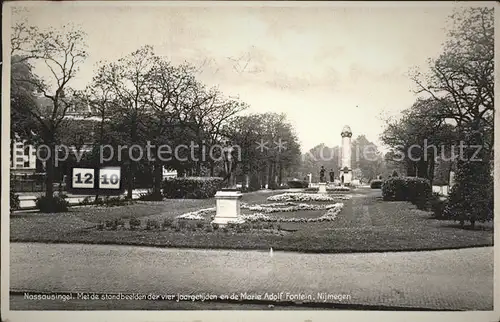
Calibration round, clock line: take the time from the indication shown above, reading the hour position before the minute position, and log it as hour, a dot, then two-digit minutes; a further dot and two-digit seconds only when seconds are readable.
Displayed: 12.10
